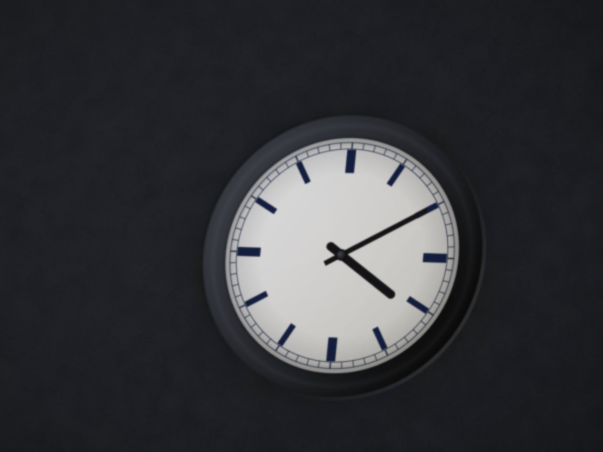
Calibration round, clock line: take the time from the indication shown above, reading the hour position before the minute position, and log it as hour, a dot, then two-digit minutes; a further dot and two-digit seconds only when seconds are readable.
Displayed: 4.10
